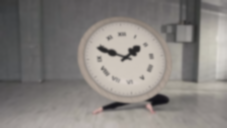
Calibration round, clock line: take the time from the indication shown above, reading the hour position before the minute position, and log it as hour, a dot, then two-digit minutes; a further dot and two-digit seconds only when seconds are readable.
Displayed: 1.49
